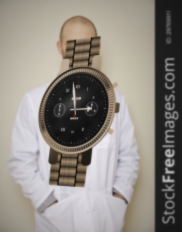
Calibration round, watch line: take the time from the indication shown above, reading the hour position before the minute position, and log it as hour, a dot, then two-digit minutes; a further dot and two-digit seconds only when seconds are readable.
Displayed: 2.58
